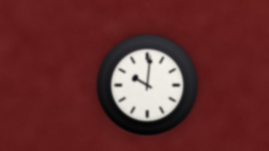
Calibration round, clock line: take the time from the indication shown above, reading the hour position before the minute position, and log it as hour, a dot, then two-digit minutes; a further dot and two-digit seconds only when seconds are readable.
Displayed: 10.01
